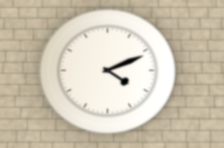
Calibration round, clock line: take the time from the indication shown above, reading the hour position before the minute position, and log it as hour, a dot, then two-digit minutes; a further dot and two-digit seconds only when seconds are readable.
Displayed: 4.11
